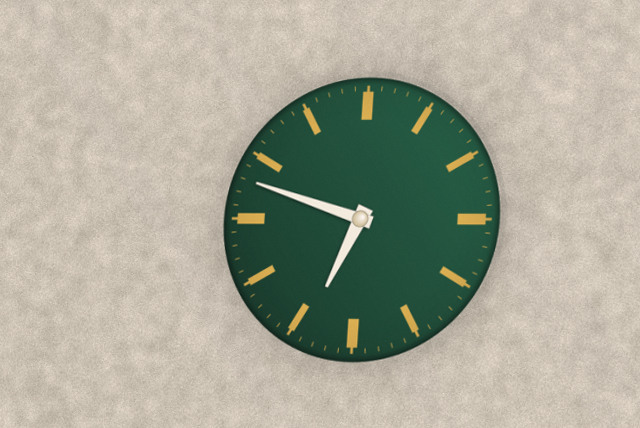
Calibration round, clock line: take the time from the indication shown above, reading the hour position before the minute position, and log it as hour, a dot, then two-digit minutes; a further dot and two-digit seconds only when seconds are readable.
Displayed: 6.48
